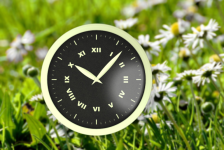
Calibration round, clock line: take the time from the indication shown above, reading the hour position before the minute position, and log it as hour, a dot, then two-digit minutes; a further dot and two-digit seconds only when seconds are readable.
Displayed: 10.07
